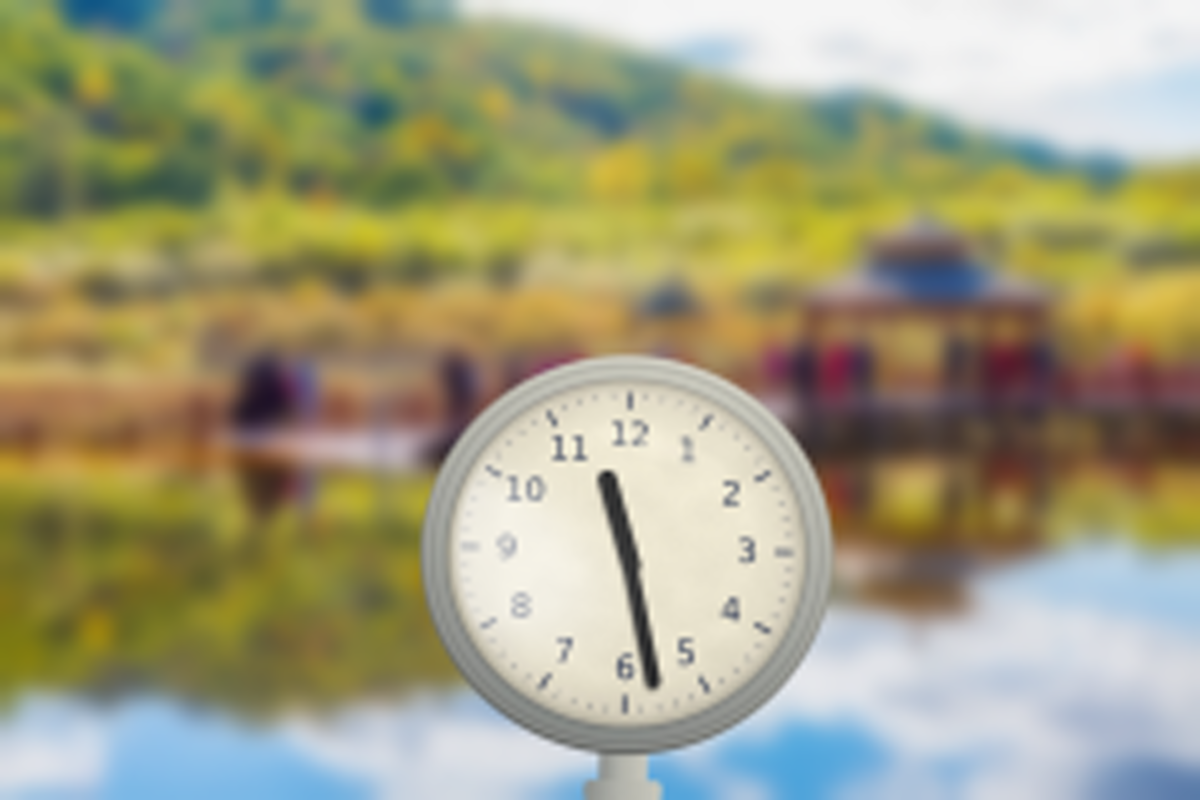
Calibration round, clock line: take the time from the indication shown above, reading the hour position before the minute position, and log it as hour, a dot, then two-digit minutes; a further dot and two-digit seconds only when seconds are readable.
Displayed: 11.28
